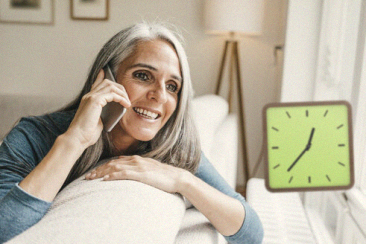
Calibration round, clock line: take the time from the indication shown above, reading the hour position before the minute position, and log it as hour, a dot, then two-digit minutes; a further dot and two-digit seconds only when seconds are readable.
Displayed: 12.37
